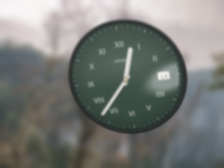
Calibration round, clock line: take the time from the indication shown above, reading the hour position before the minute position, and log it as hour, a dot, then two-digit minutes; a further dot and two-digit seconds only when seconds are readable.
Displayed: 12.37
